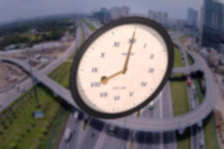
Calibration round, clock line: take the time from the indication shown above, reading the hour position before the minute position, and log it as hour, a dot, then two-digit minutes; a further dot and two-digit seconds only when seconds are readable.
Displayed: 8.00
